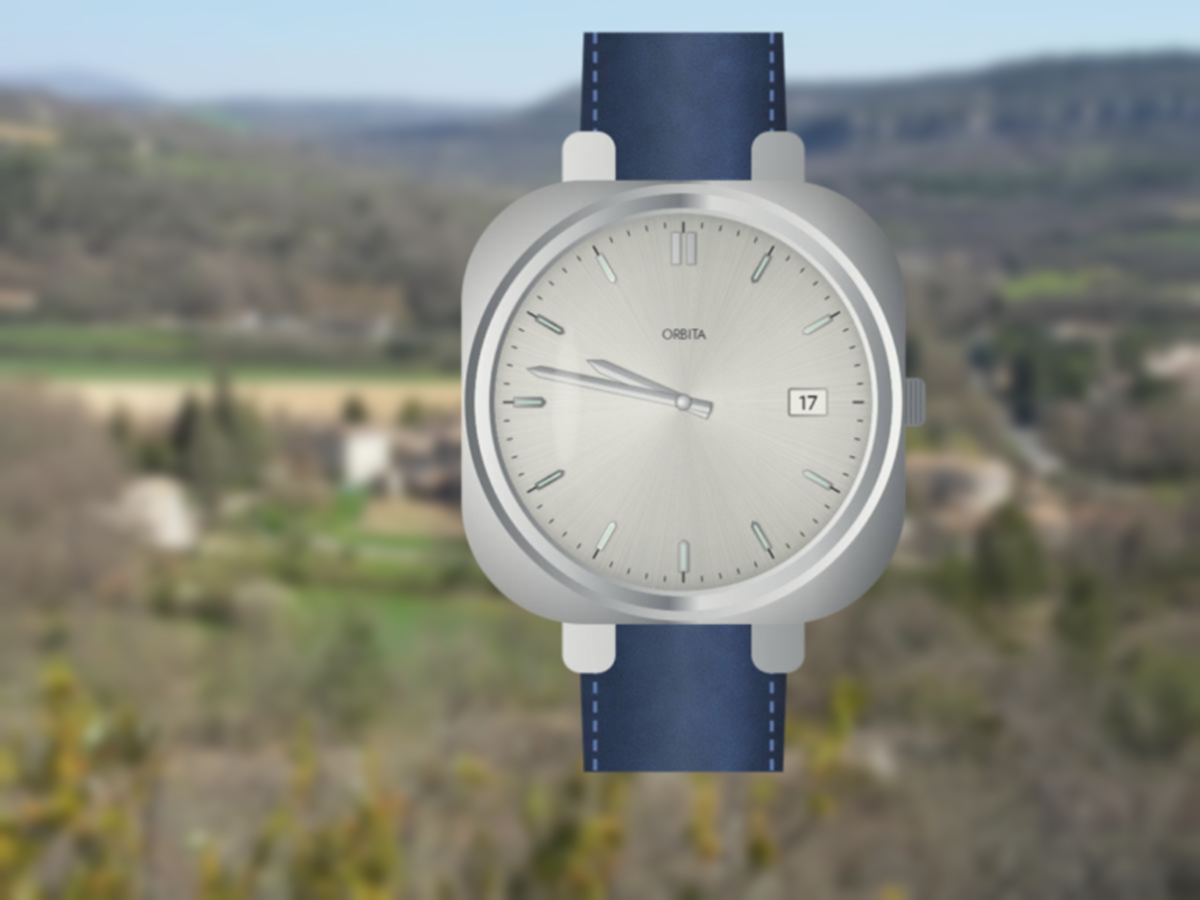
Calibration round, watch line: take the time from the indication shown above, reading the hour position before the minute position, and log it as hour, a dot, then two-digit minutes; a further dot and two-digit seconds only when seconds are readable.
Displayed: 9.47
